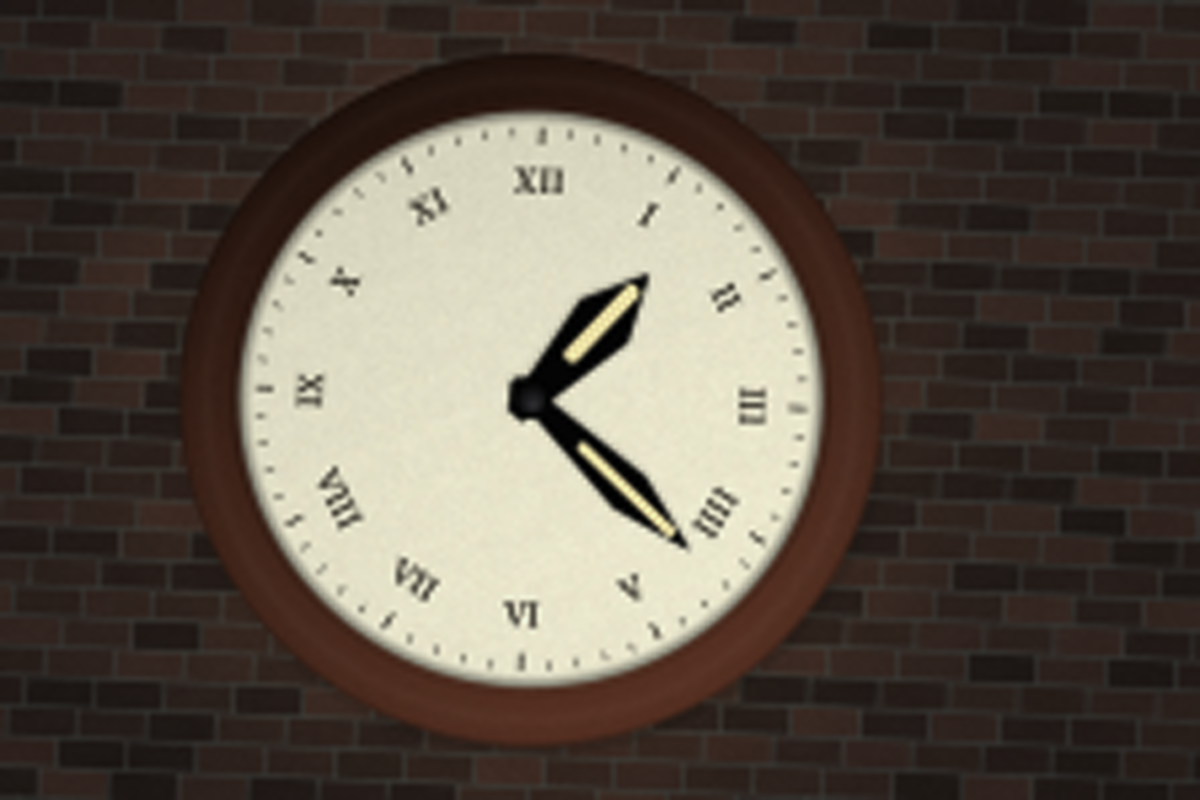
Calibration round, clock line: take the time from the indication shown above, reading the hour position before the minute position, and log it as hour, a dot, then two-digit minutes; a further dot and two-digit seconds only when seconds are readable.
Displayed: 1.22
